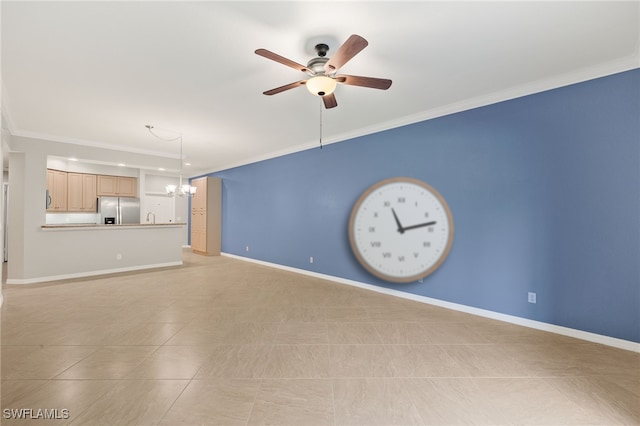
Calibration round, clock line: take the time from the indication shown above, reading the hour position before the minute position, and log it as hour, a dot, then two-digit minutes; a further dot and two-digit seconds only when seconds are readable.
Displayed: 11.13
